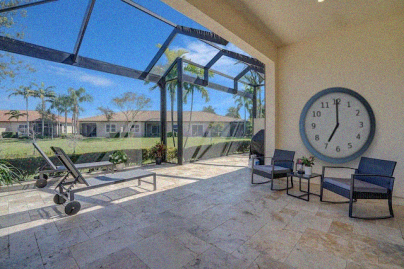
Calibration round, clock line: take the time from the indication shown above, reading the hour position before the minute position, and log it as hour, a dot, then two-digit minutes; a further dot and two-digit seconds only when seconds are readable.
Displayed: 7.00
